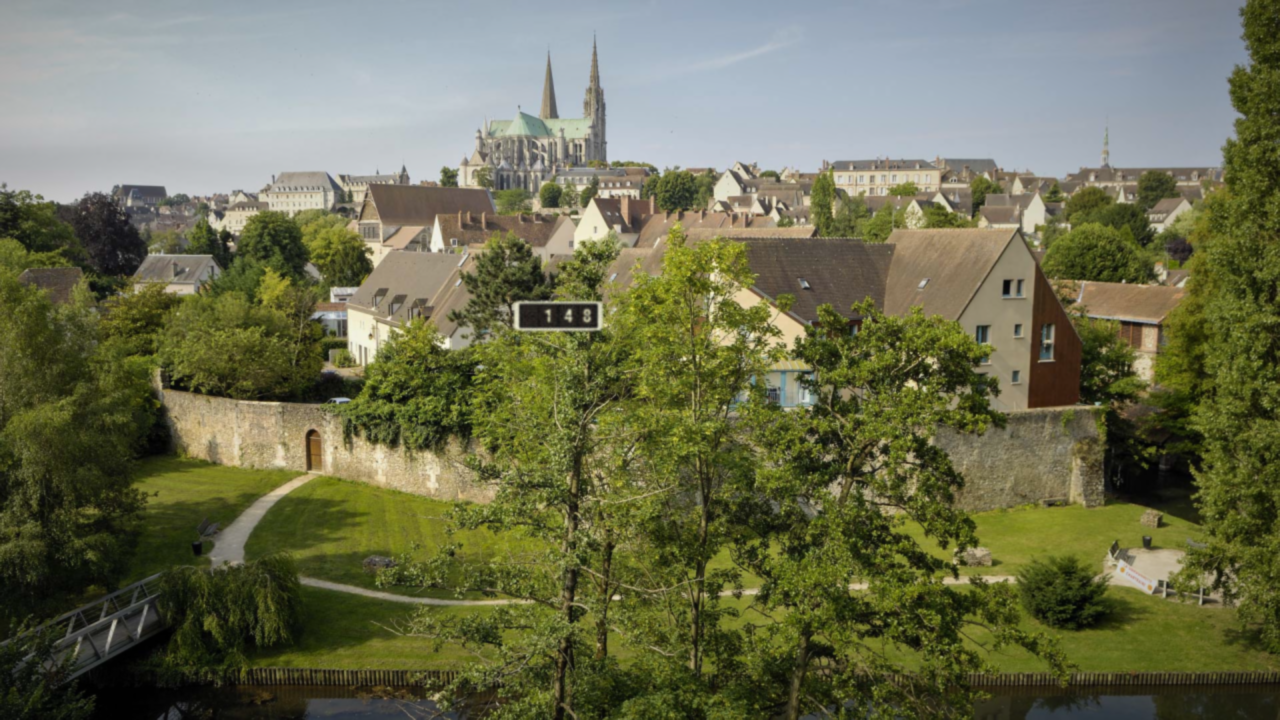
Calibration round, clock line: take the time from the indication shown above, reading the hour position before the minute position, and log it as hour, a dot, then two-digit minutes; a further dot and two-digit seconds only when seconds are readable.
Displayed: 1.48
